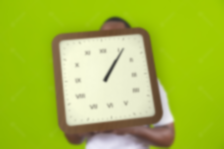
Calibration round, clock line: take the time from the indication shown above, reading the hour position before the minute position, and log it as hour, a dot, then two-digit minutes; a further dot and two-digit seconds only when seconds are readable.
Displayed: 1.06
